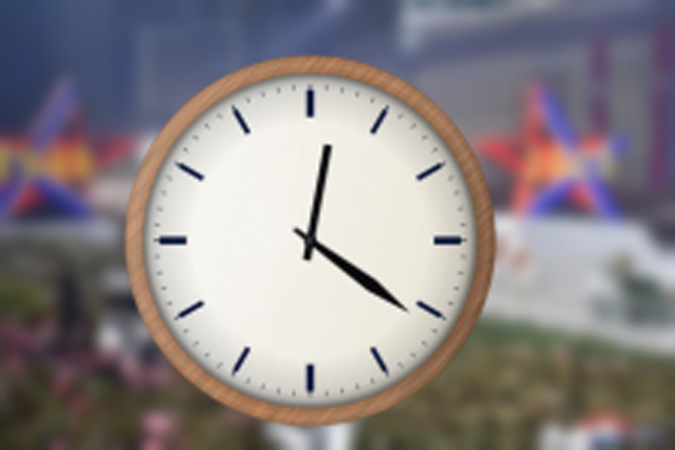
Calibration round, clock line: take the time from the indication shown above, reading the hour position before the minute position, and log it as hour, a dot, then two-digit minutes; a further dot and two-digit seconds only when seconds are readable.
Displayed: 12.21
